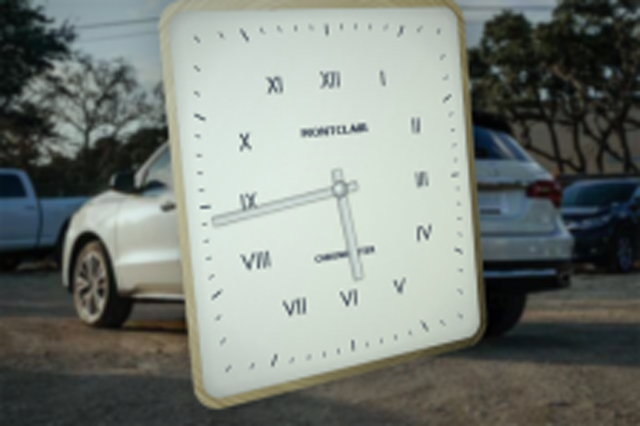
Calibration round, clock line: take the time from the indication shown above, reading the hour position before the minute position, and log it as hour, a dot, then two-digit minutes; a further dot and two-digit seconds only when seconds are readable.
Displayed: 5.44
